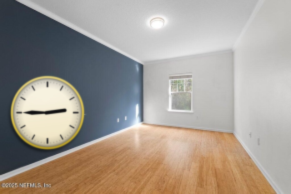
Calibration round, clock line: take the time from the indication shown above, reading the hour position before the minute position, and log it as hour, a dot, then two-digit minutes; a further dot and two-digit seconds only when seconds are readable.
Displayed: 2.45
